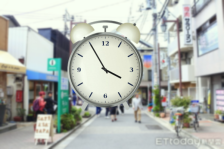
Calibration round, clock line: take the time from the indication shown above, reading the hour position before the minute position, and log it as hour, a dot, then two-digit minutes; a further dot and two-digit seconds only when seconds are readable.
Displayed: 3.55
